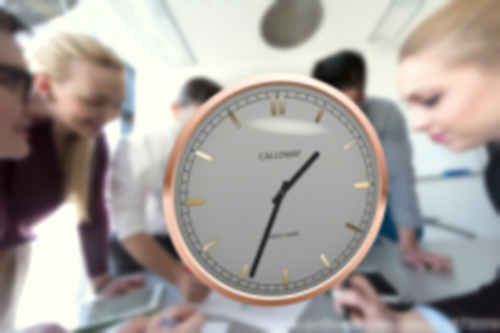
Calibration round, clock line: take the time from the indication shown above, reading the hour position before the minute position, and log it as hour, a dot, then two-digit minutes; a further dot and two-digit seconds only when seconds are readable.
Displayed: 1.34
